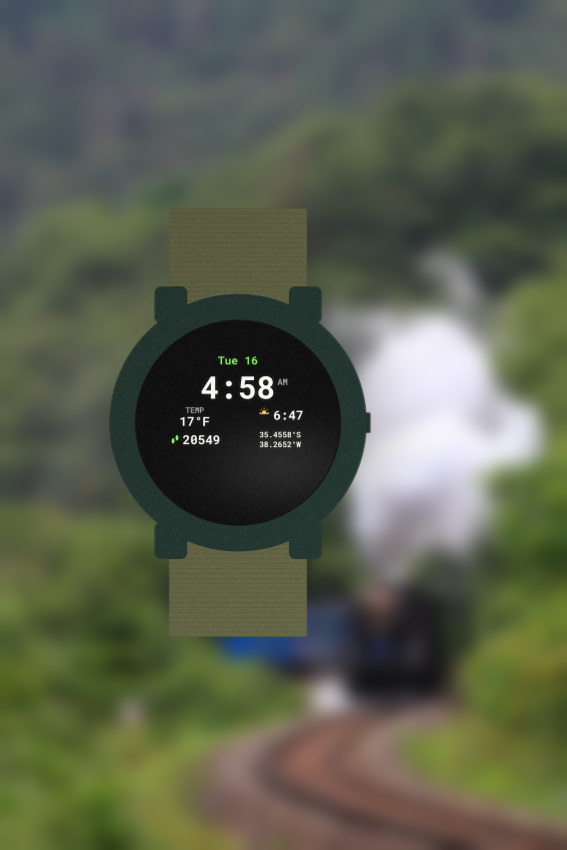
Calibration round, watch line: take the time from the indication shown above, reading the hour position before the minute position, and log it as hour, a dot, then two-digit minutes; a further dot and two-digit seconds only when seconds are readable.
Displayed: 4.58
